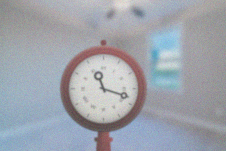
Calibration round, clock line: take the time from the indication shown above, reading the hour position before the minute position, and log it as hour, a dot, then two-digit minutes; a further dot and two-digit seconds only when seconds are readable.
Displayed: 11.18
